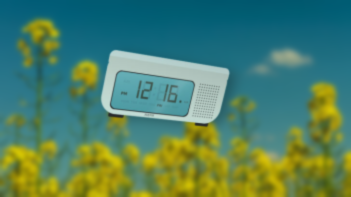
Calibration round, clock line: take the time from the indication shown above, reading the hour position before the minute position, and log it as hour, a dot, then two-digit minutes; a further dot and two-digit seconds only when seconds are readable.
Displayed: 12.16
